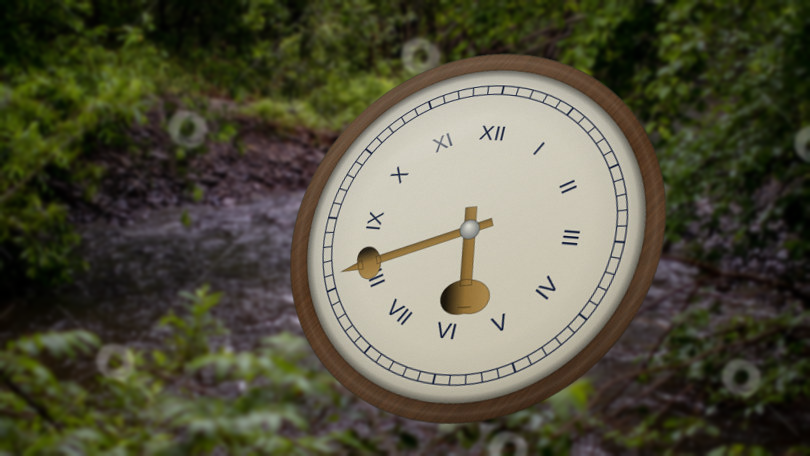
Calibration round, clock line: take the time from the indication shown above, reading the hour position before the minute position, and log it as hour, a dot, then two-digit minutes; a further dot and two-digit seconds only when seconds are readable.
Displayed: 5.41
